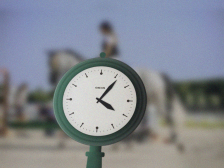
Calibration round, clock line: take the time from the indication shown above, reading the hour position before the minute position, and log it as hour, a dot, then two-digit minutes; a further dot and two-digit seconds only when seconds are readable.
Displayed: 4.06
